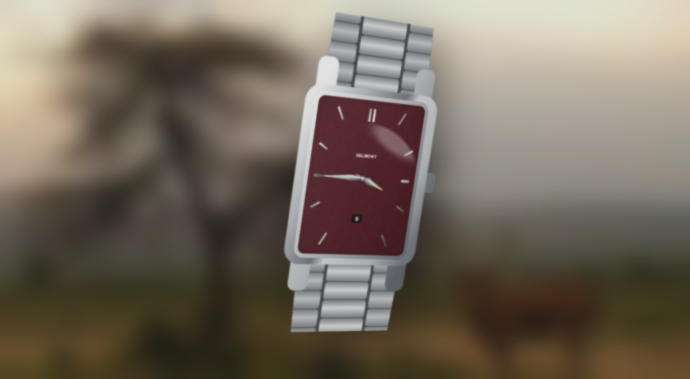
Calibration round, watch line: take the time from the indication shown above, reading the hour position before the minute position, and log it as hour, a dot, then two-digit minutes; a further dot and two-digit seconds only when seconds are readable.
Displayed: 3.45
